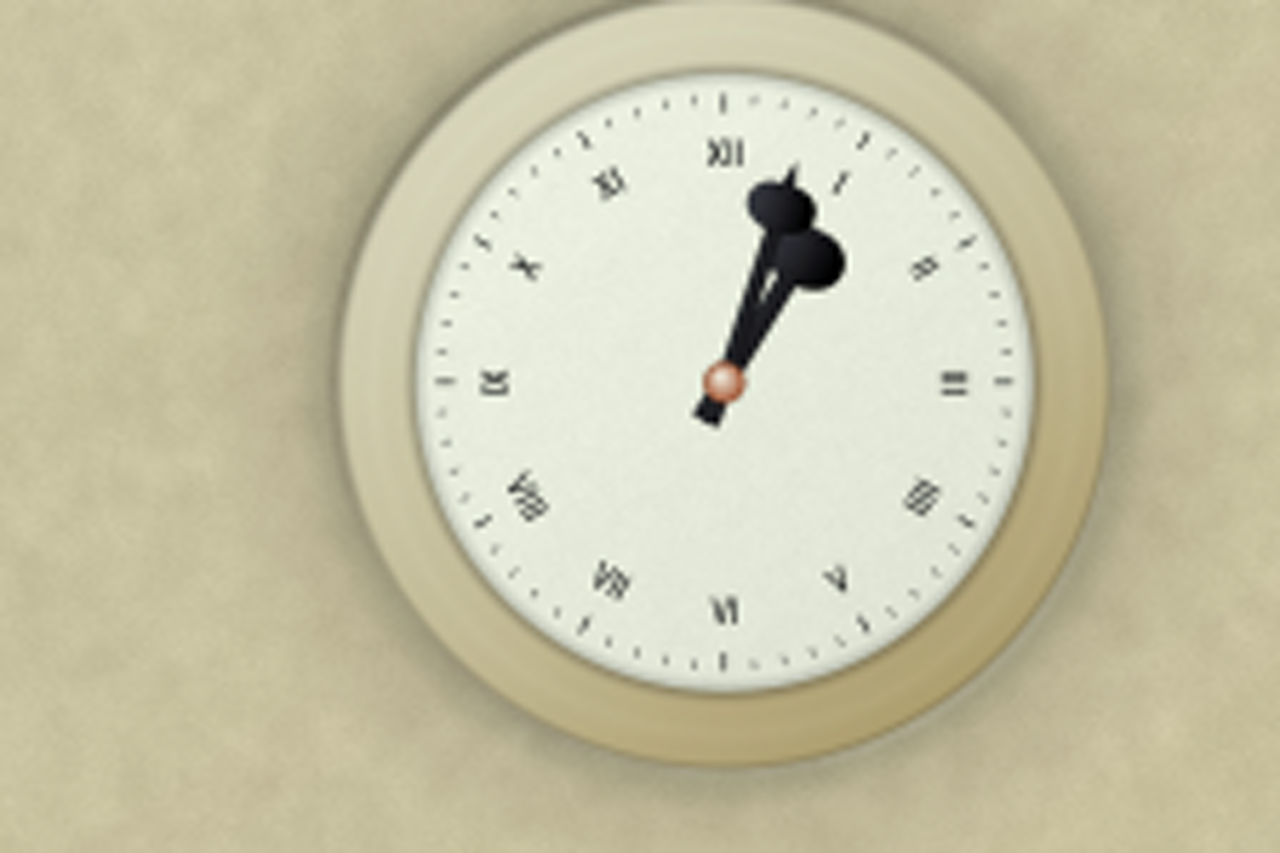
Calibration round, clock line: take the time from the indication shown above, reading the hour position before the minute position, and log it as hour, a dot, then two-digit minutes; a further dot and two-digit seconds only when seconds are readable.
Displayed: 1.03
